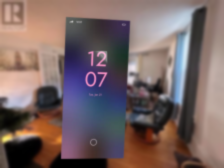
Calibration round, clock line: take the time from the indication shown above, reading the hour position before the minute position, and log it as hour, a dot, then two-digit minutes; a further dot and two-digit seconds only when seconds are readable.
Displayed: 12.07
